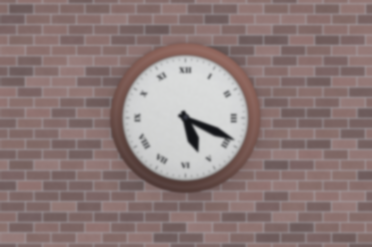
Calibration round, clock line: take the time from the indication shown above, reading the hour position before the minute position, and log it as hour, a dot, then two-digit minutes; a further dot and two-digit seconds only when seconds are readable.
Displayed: 5.19
